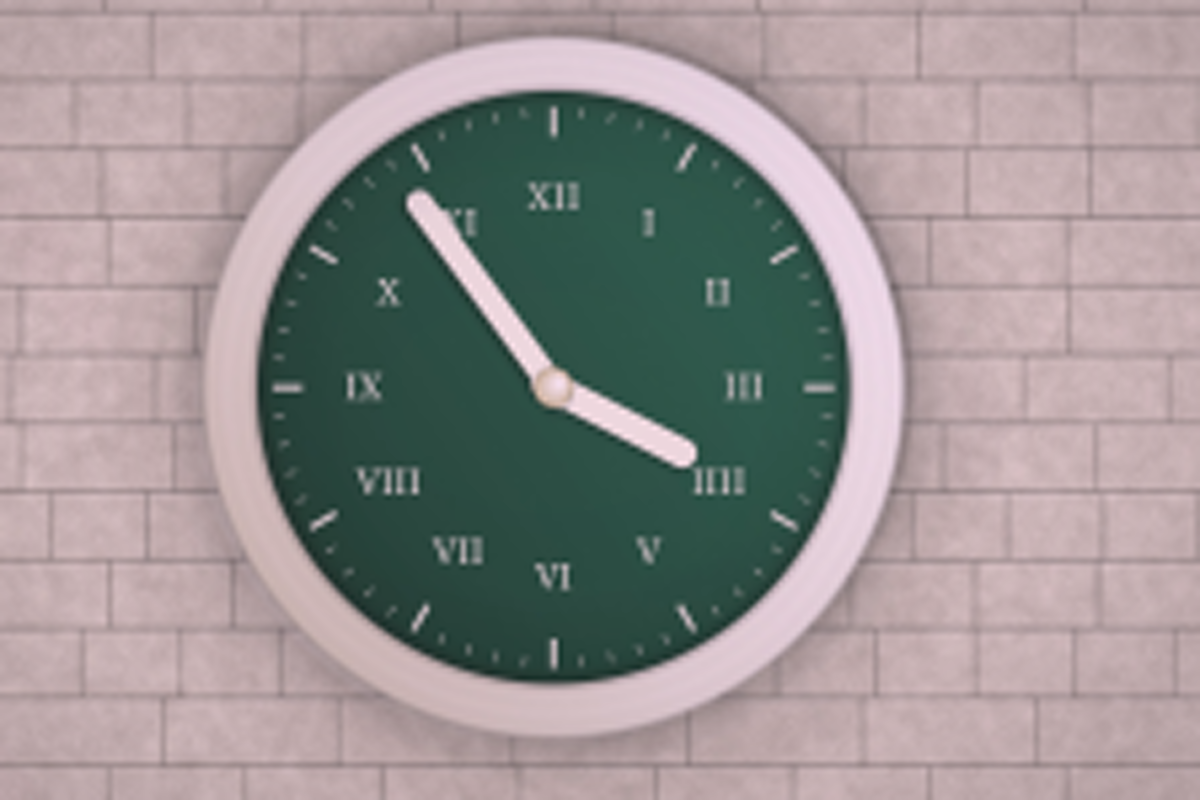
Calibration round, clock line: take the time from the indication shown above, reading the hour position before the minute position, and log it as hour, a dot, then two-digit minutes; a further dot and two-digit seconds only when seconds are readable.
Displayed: 3.54
